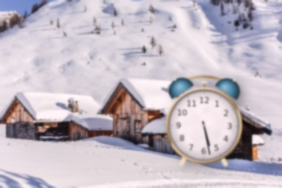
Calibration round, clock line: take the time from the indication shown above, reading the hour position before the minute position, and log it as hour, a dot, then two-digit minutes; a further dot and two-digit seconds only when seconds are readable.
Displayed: 5.28
